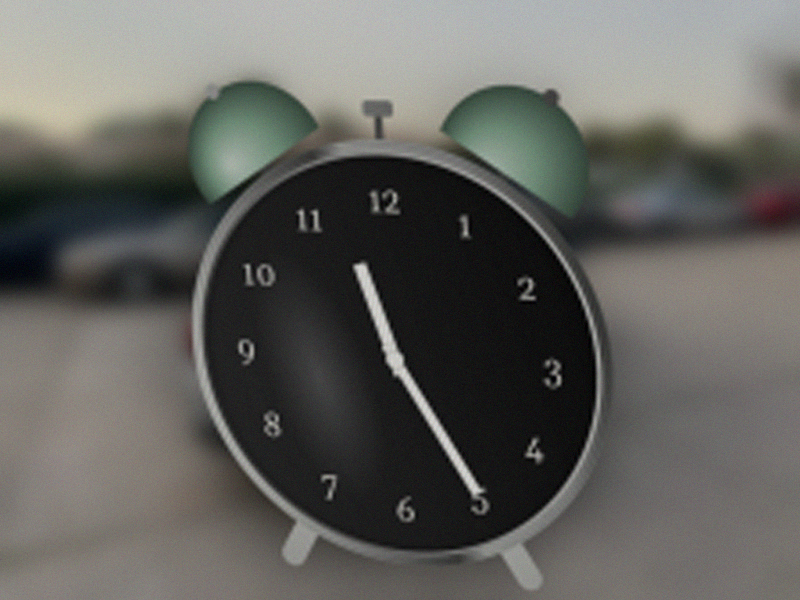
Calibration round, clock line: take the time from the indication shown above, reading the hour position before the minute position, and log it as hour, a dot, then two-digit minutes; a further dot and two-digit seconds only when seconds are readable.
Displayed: 11.25
